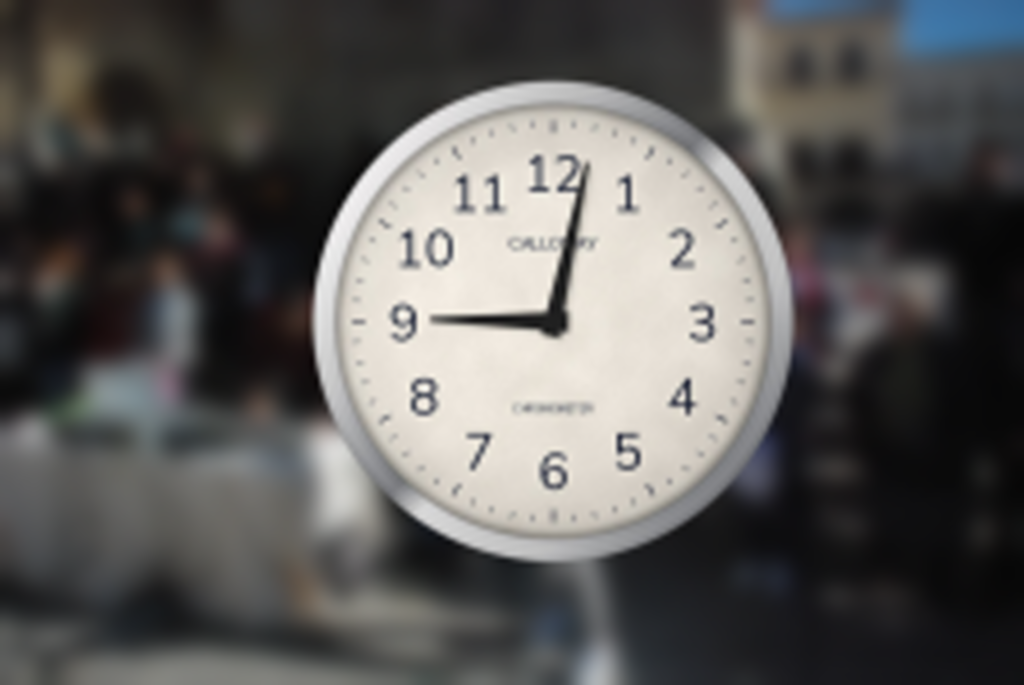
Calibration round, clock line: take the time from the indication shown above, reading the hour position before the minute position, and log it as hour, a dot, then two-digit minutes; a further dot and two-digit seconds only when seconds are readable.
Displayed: 9.02
